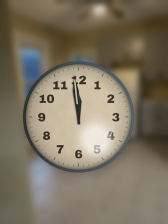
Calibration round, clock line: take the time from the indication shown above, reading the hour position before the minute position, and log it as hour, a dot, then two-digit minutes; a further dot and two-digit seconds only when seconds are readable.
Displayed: 11.59
